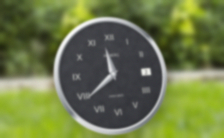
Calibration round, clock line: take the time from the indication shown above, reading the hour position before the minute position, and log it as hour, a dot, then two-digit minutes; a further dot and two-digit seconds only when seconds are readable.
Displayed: 11.39
